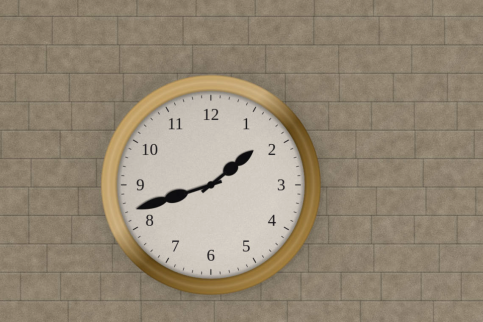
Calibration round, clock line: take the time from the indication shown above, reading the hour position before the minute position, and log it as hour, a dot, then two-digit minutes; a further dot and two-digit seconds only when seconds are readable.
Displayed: 1.42
